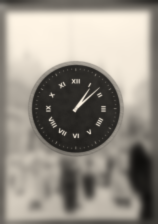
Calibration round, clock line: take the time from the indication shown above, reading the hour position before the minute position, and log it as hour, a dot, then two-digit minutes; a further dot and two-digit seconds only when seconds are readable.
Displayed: 1.08
